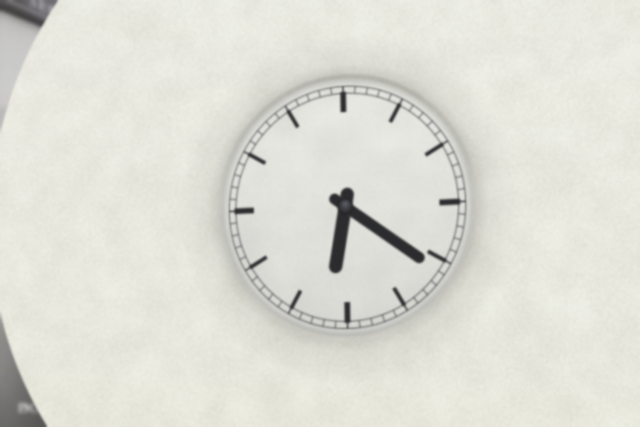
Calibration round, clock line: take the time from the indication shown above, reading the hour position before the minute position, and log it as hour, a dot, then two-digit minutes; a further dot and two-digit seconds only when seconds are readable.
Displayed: 6.21
